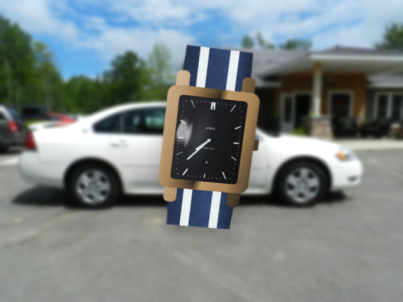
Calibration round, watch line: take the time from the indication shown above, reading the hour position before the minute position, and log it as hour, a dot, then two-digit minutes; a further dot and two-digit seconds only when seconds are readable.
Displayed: 7.37
